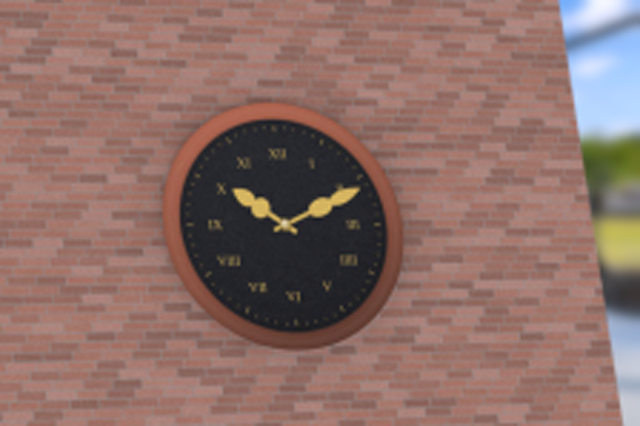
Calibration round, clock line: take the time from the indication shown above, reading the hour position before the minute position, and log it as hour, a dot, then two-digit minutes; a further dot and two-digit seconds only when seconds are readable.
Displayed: 10.11
